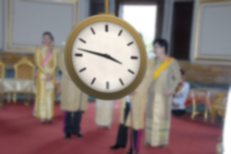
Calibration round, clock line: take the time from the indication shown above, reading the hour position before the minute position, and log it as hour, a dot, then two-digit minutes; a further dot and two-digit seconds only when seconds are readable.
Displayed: 3.47
